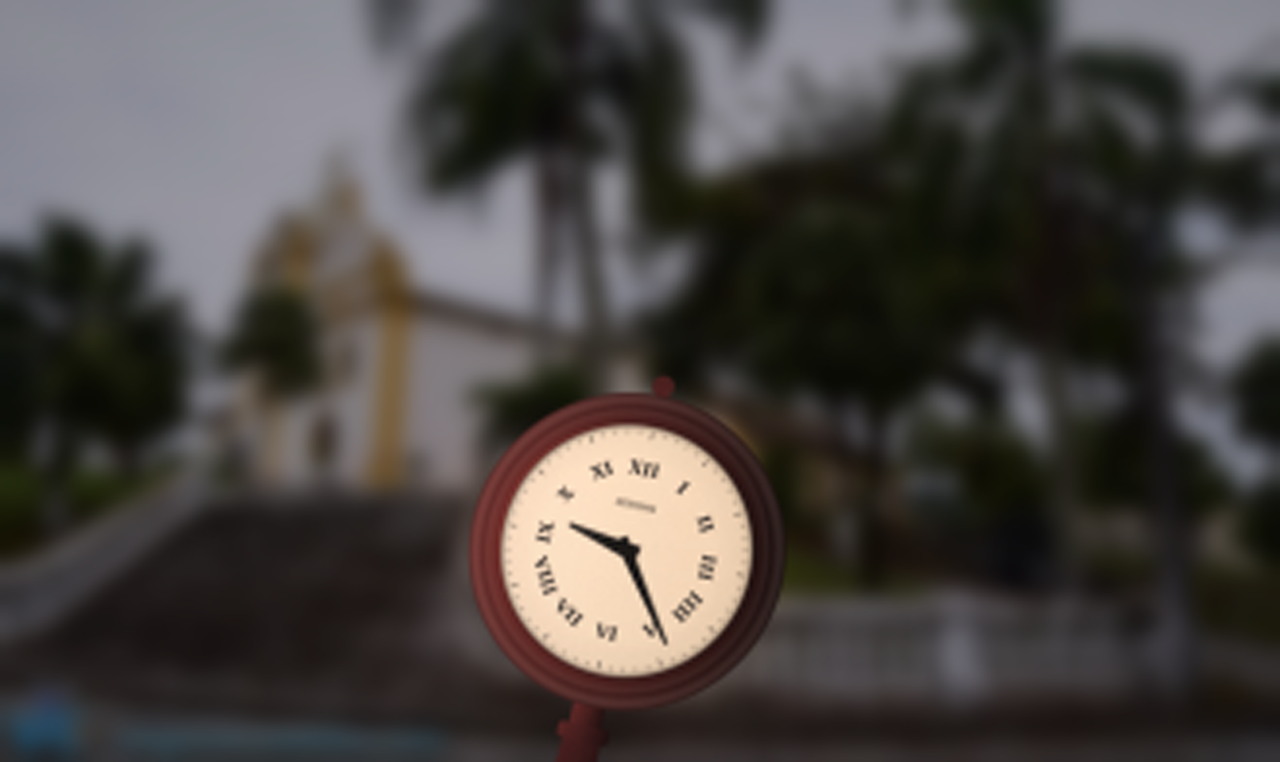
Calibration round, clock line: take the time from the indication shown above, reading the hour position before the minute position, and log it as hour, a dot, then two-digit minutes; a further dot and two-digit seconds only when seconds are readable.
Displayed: 9.24
